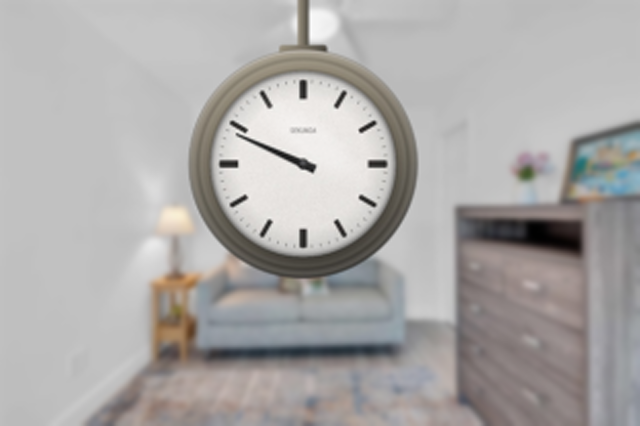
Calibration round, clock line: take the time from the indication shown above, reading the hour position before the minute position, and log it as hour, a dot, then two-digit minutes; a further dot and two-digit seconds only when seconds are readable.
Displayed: 9.49
